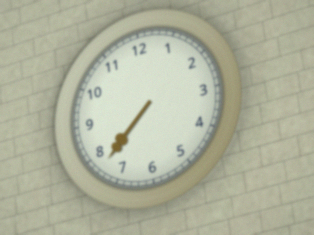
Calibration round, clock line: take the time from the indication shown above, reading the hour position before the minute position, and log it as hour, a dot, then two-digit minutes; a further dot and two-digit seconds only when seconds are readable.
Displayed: 7.38
